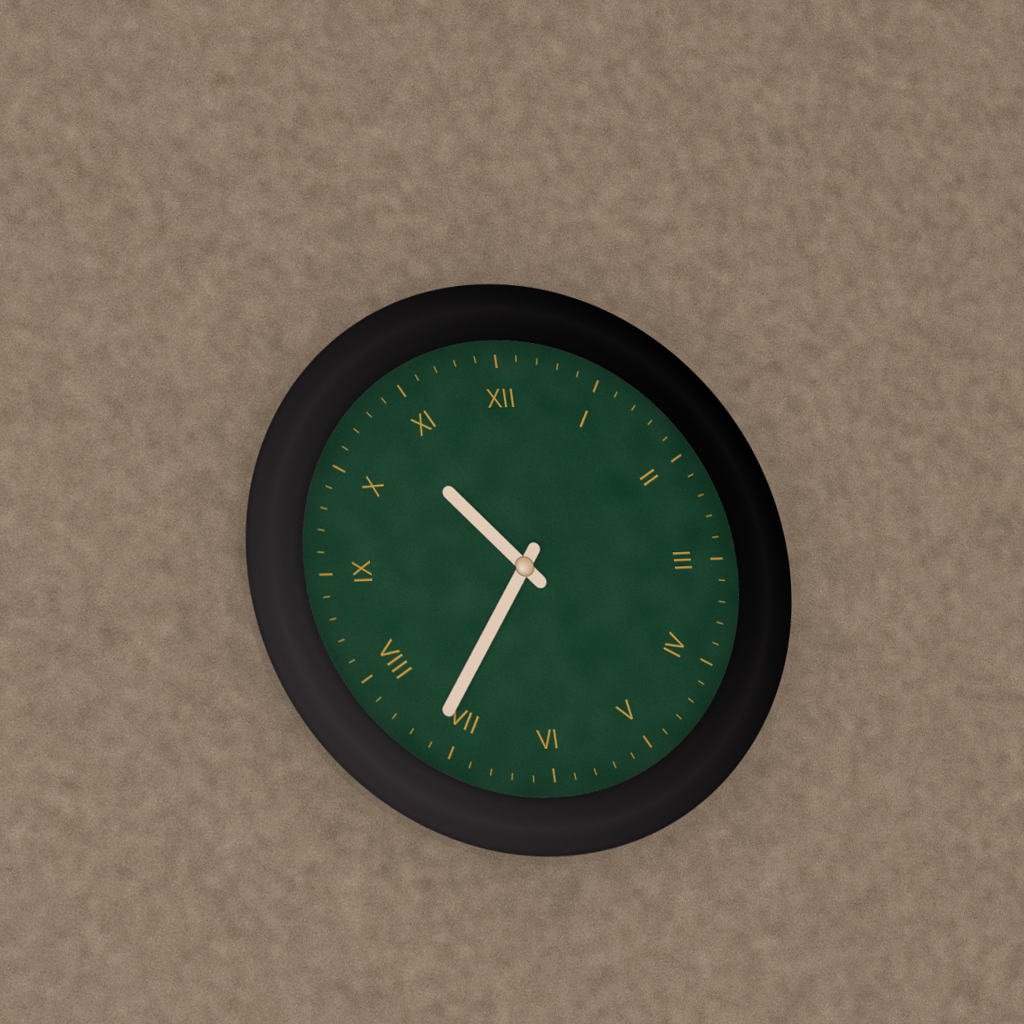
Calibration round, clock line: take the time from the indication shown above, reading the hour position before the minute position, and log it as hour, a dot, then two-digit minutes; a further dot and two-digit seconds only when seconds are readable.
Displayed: 10.36
